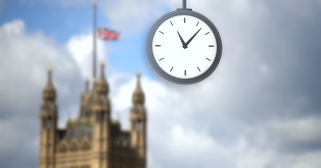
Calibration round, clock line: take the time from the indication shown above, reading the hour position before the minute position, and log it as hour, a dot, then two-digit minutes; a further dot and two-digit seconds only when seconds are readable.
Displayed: 11.07
